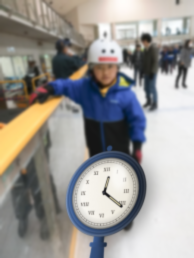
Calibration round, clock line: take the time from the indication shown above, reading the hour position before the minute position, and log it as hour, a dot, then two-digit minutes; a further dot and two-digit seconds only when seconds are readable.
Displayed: 12.21
